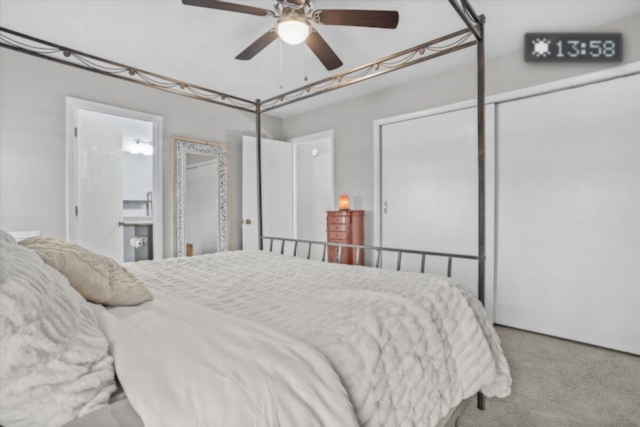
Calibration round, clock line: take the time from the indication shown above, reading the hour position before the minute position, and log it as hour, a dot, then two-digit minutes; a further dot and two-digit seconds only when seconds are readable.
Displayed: 13.58
